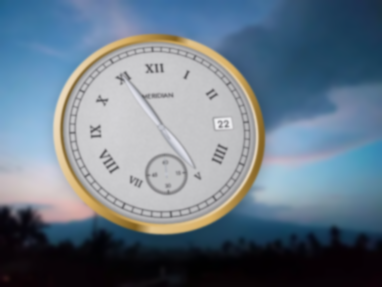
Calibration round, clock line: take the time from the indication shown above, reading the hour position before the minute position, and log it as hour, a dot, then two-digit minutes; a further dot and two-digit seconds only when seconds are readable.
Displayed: 4.55
